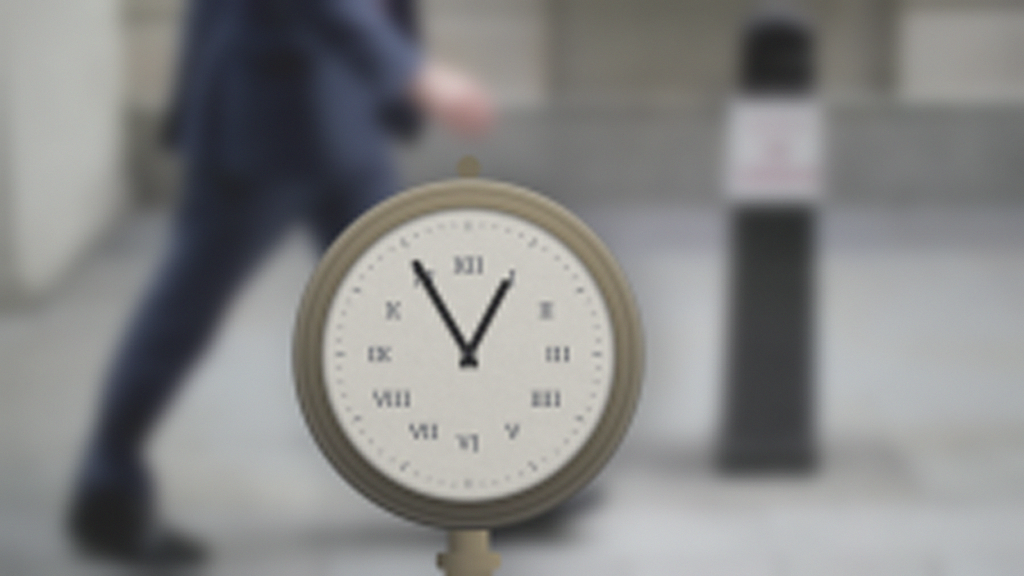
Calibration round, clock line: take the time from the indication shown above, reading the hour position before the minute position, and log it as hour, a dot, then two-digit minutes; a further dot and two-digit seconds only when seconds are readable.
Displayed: 12.55
